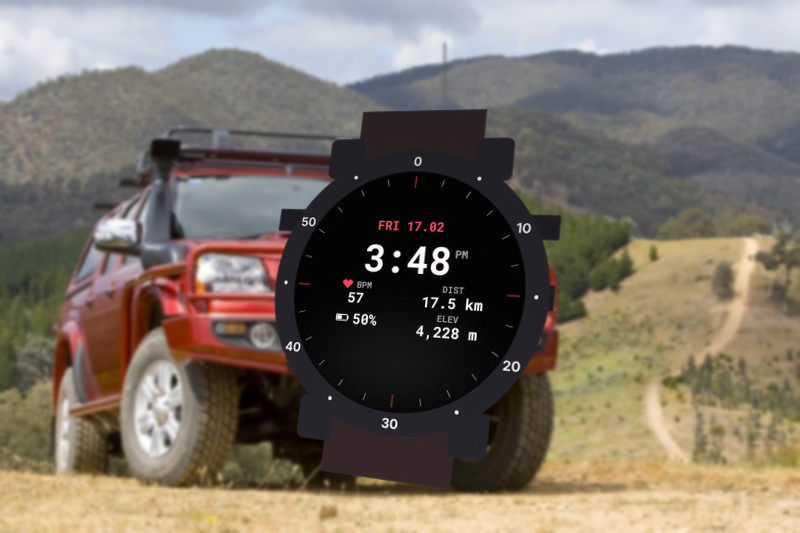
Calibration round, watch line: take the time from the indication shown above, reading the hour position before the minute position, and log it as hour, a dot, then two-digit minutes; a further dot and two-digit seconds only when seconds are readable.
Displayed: 3.48
